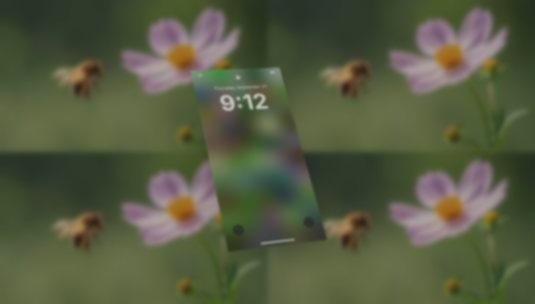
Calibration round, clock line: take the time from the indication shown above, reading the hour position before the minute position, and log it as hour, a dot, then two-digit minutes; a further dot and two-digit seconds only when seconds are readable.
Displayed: 9.12
